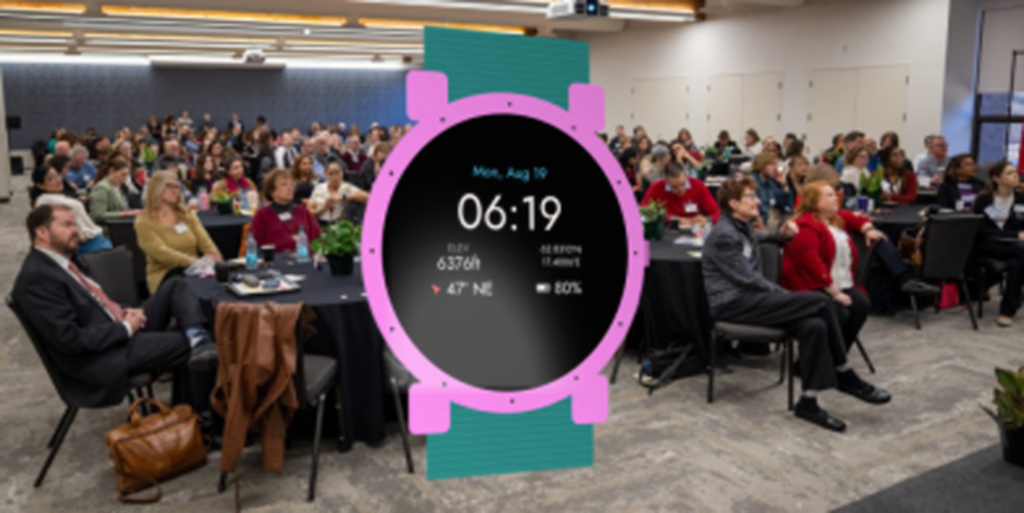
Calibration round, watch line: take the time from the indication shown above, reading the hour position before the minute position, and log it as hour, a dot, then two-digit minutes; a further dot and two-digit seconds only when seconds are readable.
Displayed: 6.19
